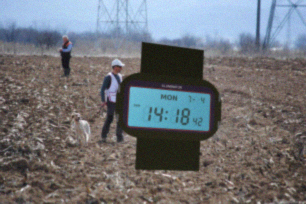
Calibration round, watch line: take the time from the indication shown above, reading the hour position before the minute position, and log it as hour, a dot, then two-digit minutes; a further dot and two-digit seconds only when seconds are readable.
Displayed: 14.18
